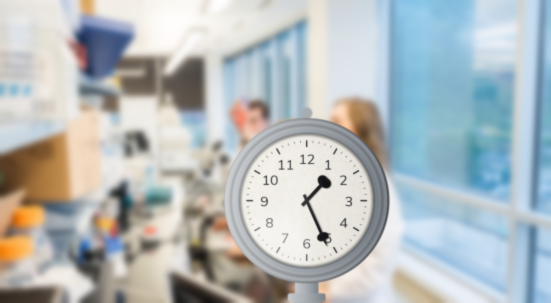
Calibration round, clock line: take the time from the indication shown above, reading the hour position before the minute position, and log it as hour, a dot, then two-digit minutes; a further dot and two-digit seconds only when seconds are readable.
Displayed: 1.26
